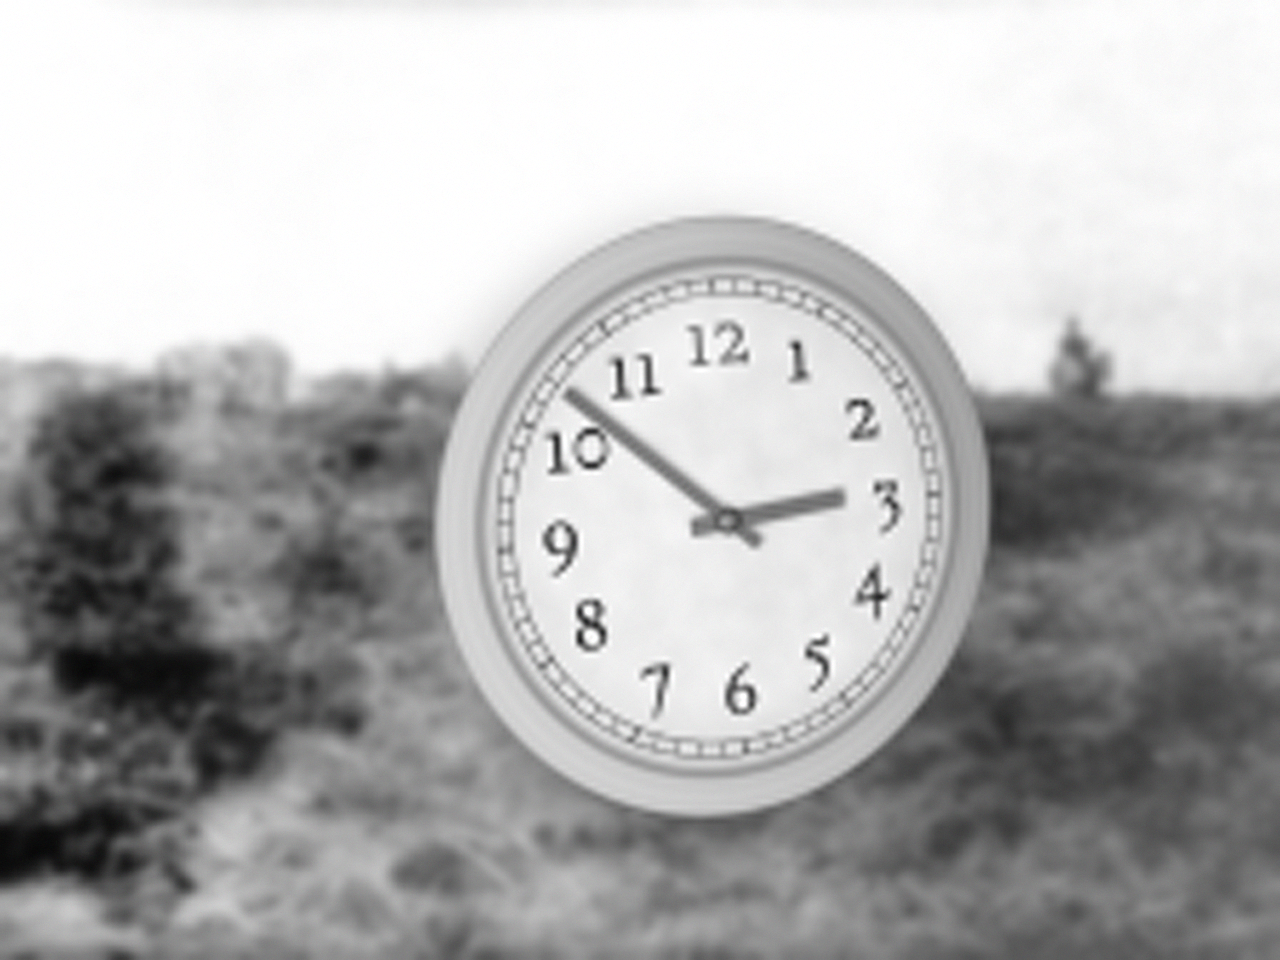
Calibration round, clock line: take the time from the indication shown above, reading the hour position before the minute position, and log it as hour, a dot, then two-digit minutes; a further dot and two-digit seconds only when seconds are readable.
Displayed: 2.52
